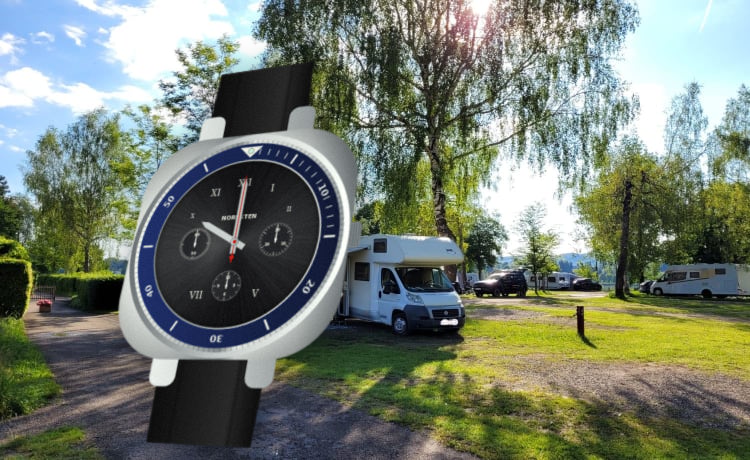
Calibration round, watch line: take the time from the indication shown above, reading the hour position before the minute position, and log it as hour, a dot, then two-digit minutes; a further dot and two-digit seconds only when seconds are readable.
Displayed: 10.00
